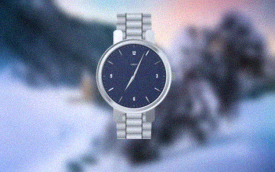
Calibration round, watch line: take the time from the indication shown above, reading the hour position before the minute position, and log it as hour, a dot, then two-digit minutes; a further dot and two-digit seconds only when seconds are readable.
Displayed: 7.04
